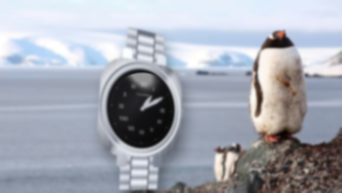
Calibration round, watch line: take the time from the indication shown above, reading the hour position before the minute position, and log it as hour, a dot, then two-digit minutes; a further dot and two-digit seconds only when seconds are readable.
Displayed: 1.10
